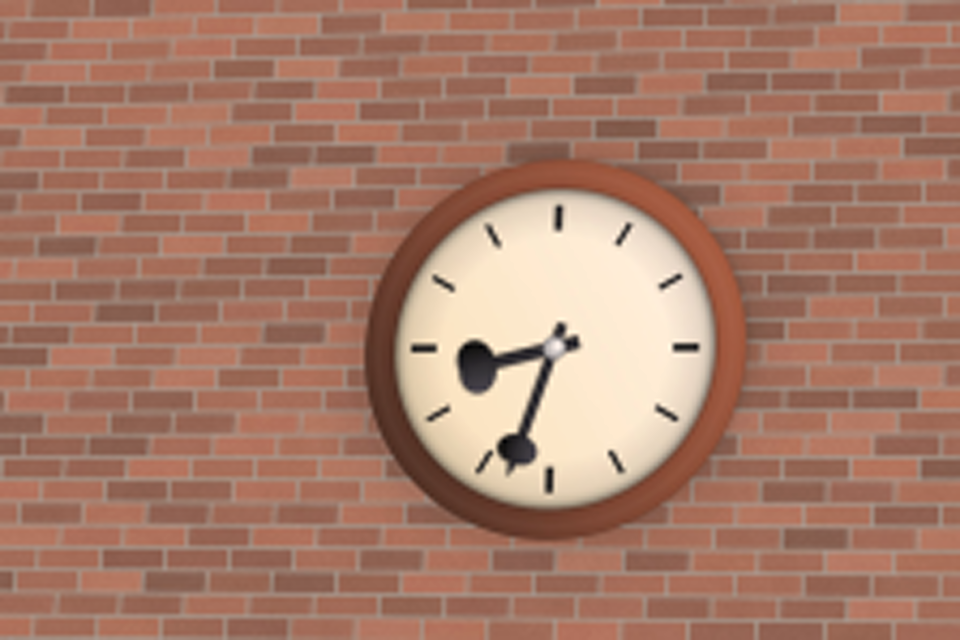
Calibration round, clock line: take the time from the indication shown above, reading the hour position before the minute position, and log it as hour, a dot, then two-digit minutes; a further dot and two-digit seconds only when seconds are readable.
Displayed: 8.33
